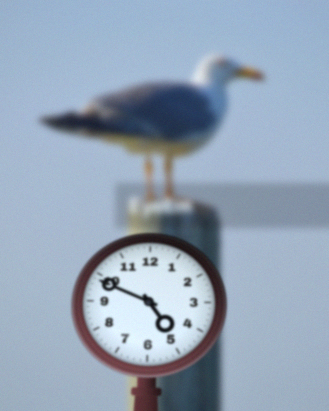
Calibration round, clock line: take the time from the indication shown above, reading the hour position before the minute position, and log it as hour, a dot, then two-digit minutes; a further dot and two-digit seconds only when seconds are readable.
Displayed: 4.49
